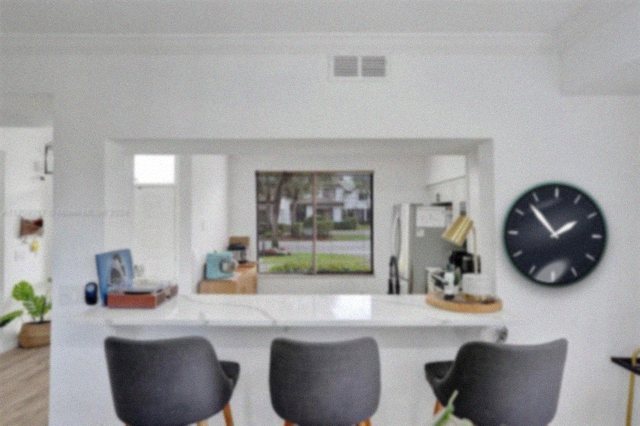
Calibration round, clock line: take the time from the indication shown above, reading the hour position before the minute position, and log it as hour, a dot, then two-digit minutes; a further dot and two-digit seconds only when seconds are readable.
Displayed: 1.53
